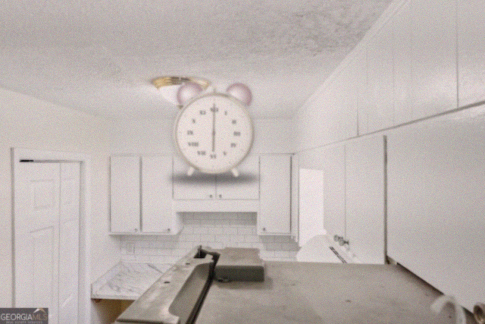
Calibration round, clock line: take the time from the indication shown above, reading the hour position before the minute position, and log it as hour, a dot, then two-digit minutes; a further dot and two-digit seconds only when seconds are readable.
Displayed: 6.00
